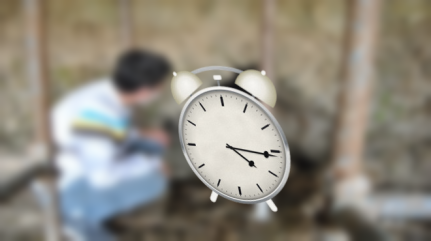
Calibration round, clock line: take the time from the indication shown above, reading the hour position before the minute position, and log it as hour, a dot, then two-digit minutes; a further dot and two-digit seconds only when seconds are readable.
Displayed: 4.16
